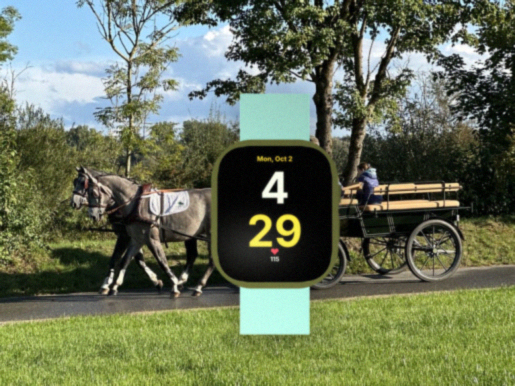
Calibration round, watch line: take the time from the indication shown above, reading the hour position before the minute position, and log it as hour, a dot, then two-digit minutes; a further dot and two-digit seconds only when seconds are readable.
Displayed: 4.29
